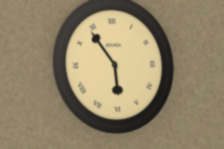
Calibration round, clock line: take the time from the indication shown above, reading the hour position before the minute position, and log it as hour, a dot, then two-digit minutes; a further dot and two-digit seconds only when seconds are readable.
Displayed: 5.54
